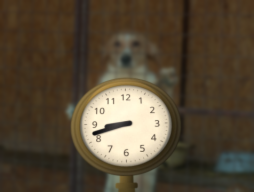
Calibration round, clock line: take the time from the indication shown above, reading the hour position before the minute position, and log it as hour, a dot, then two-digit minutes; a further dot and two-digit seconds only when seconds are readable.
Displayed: 8.42
